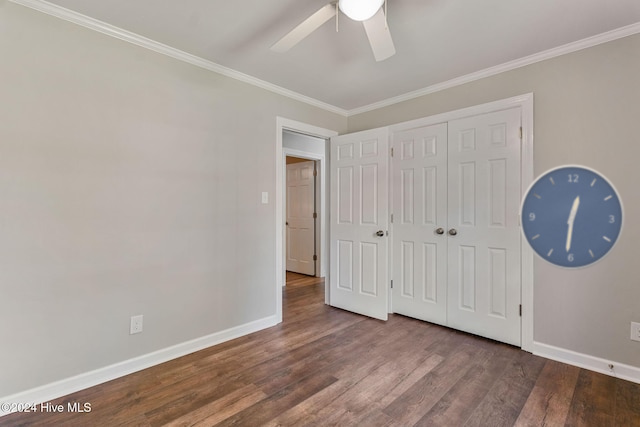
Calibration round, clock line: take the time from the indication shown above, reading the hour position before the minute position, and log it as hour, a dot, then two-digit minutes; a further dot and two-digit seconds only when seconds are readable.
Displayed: 12.31
